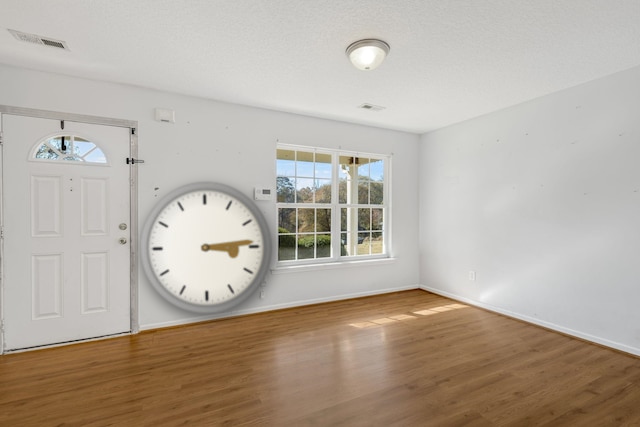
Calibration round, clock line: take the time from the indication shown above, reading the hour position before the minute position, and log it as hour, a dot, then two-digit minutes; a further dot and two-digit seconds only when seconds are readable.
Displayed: 3.14
